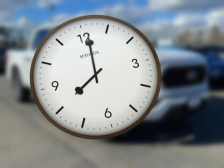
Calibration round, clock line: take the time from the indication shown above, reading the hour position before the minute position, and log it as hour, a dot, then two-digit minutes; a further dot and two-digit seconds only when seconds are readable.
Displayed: 8.01
